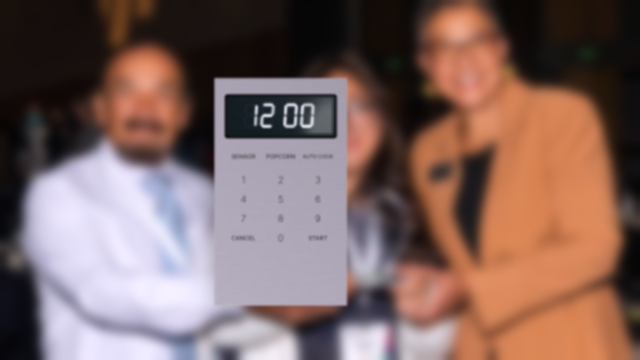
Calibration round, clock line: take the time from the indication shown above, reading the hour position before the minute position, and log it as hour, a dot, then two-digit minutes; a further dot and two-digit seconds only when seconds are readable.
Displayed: 12.00
